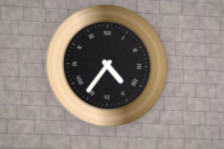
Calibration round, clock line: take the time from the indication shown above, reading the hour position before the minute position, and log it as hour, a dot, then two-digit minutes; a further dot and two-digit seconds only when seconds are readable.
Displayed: 4.36
